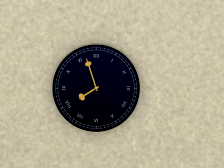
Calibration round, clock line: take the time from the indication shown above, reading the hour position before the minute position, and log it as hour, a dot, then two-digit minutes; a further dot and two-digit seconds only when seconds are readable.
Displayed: 7.57
